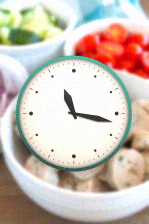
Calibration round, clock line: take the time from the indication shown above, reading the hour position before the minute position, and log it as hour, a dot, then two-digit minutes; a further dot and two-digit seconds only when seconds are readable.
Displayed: 11.17
